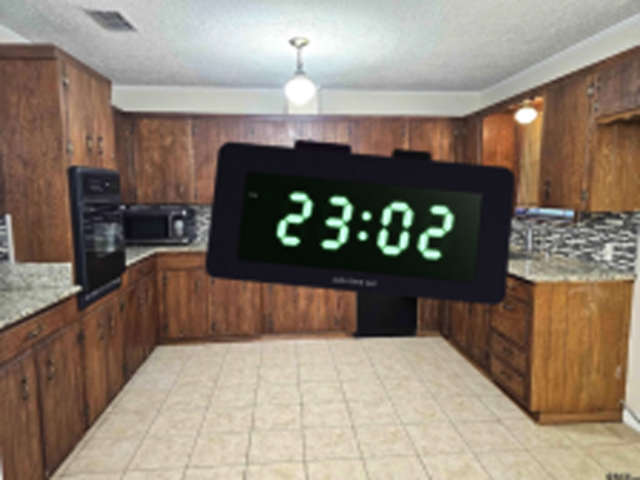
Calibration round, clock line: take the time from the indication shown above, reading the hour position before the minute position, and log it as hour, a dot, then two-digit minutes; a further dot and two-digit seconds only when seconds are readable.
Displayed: 23.02
